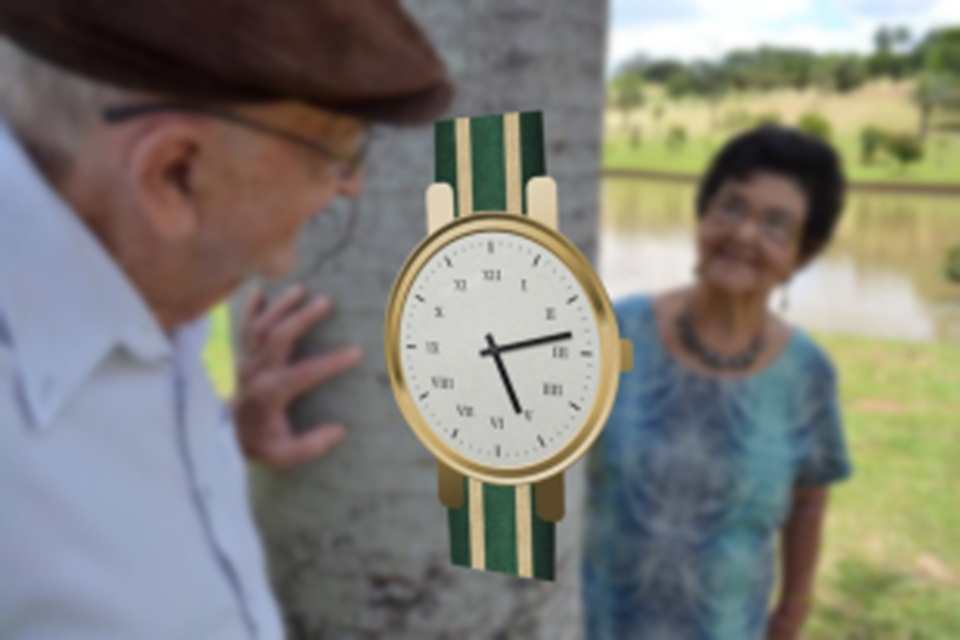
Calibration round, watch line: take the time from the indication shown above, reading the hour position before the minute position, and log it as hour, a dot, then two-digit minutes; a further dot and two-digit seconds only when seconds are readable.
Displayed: 5.13
